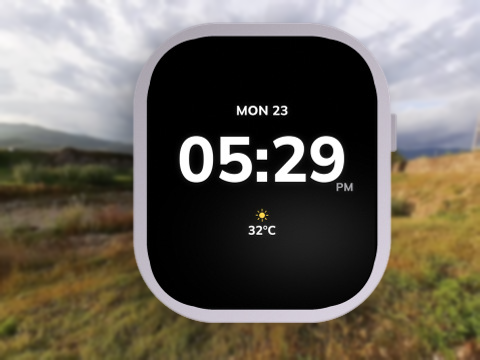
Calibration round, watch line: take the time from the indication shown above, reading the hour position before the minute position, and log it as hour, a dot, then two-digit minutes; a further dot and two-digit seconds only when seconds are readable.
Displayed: 5.29
